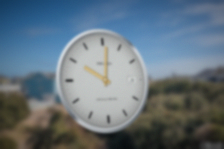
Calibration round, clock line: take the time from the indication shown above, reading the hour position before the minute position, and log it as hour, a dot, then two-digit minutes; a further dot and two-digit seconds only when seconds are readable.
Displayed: 10.01
